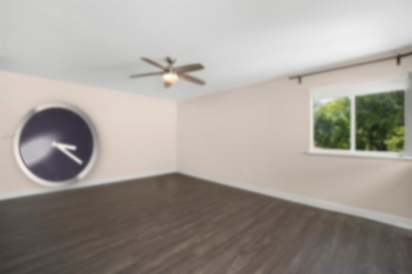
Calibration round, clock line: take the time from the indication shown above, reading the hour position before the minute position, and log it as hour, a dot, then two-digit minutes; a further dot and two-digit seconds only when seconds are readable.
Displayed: 3.21
